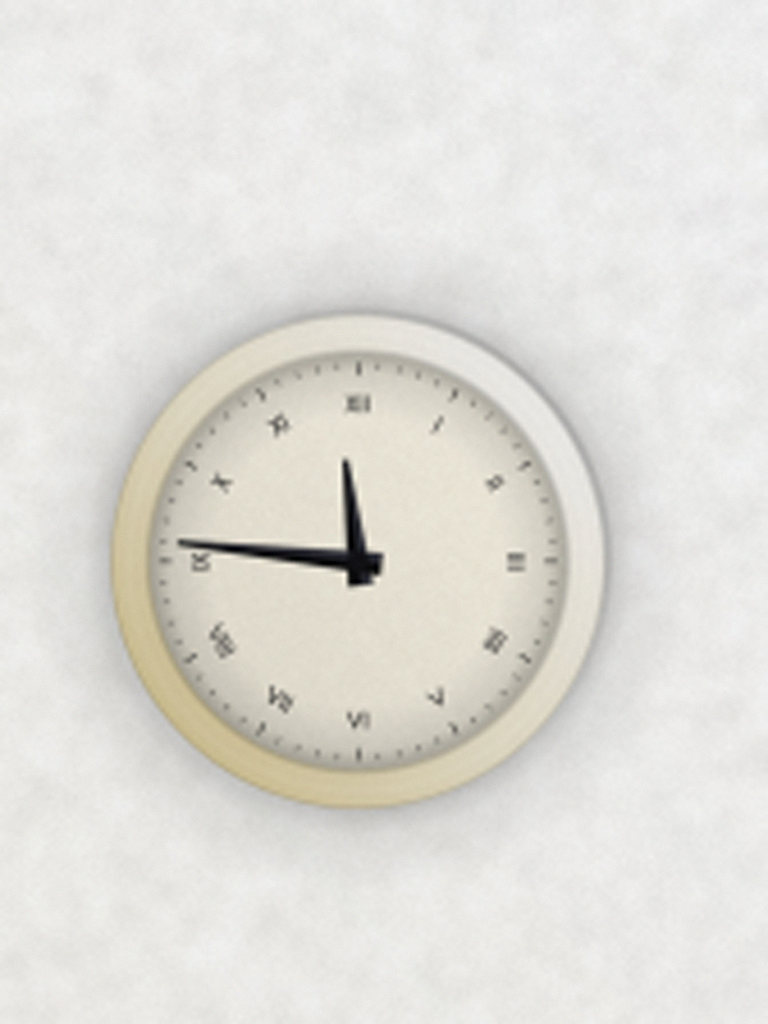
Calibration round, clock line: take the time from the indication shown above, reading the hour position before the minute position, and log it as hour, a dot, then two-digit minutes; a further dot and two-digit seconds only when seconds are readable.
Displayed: 11.46
